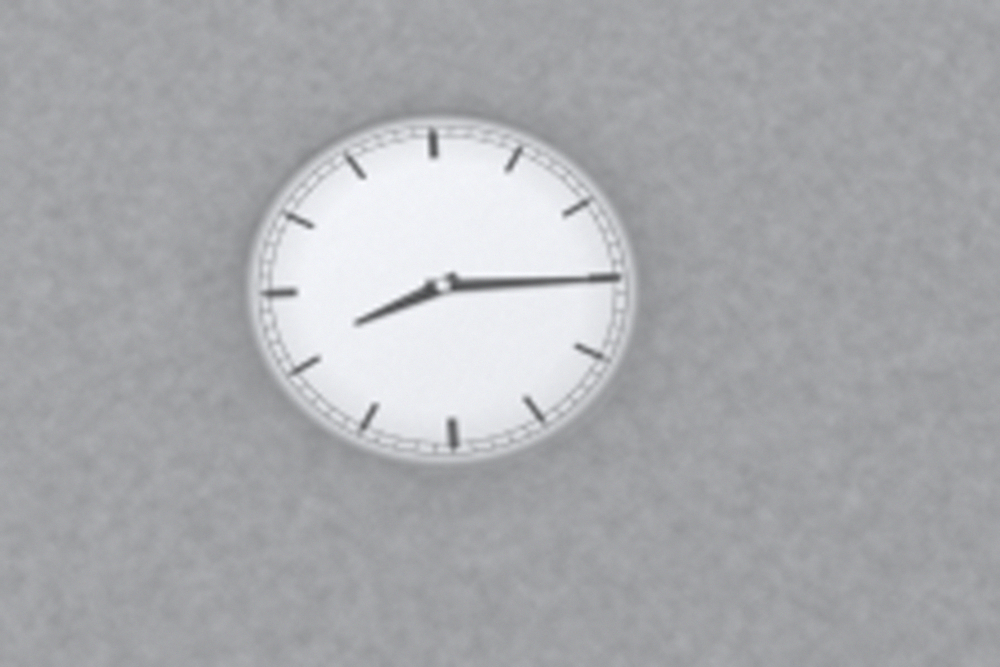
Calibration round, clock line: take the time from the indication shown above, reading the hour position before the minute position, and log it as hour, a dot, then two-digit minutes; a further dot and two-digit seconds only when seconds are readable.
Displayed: 8.15
